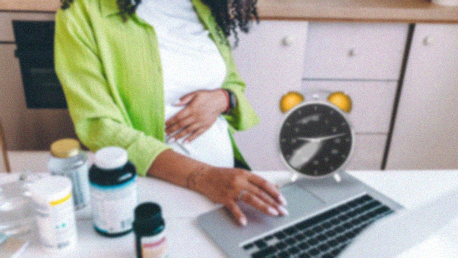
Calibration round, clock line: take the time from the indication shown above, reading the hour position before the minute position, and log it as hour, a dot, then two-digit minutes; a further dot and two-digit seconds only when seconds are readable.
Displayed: 9.13
